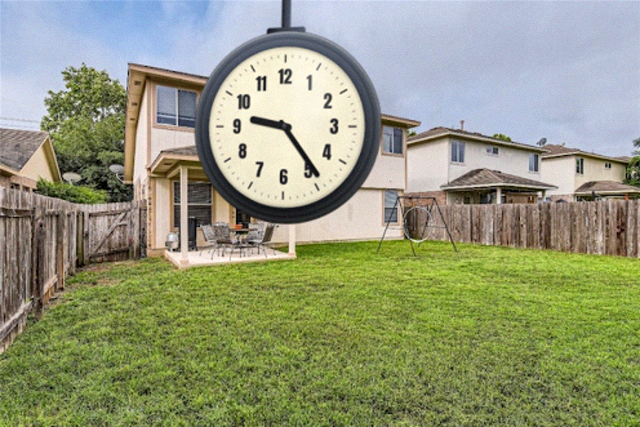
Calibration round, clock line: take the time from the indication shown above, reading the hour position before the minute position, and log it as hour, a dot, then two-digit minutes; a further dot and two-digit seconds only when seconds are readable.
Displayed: 9.24
